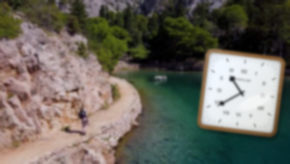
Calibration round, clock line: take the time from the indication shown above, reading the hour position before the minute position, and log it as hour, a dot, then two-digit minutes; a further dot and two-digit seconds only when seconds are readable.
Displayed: 10.39
